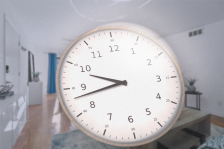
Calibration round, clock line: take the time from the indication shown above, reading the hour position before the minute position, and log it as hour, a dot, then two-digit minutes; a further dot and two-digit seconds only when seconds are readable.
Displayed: 9.43
